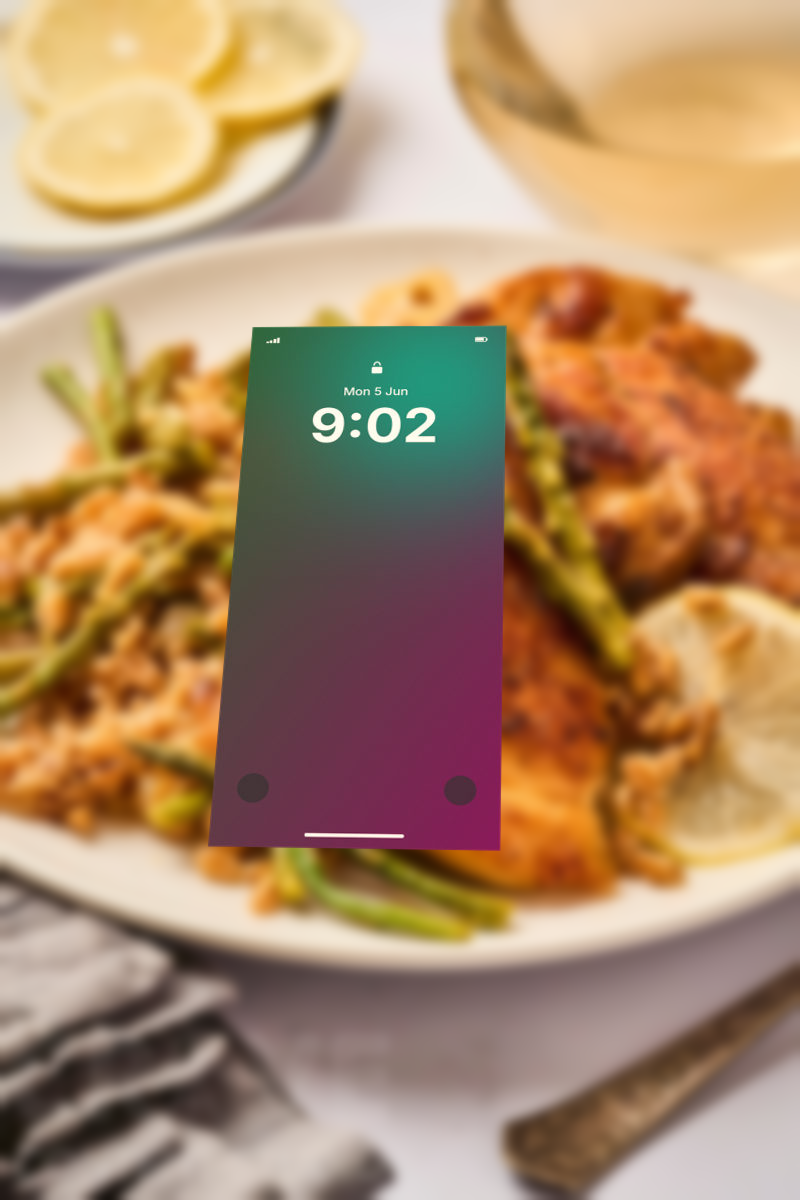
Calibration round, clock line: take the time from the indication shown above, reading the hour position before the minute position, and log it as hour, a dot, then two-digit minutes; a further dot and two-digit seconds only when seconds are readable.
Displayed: 9.02
